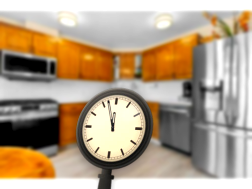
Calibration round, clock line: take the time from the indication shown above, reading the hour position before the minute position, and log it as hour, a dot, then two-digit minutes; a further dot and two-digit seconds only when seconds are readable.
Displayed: 11.57
